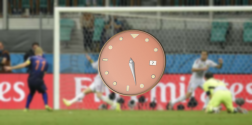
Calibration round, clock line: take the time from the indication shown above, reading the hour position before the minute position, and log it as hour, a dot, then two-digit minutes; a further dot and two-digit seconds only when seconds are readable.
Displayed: 5.27
